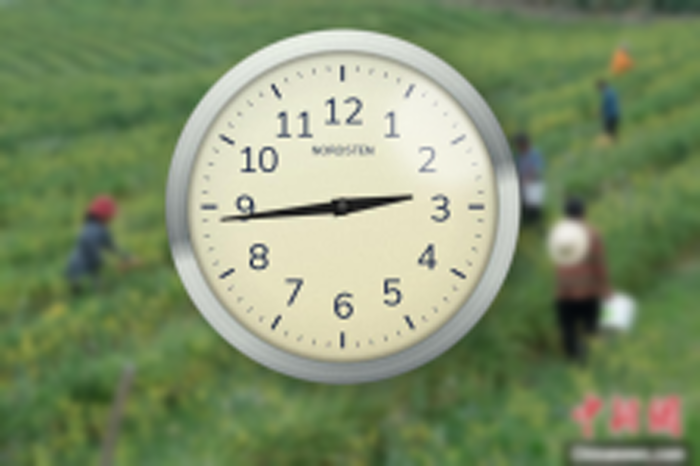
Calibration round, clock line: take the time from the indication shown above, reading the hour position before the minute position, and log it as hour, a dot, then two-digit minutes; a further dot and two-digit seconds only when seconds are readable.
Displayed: 2.44
